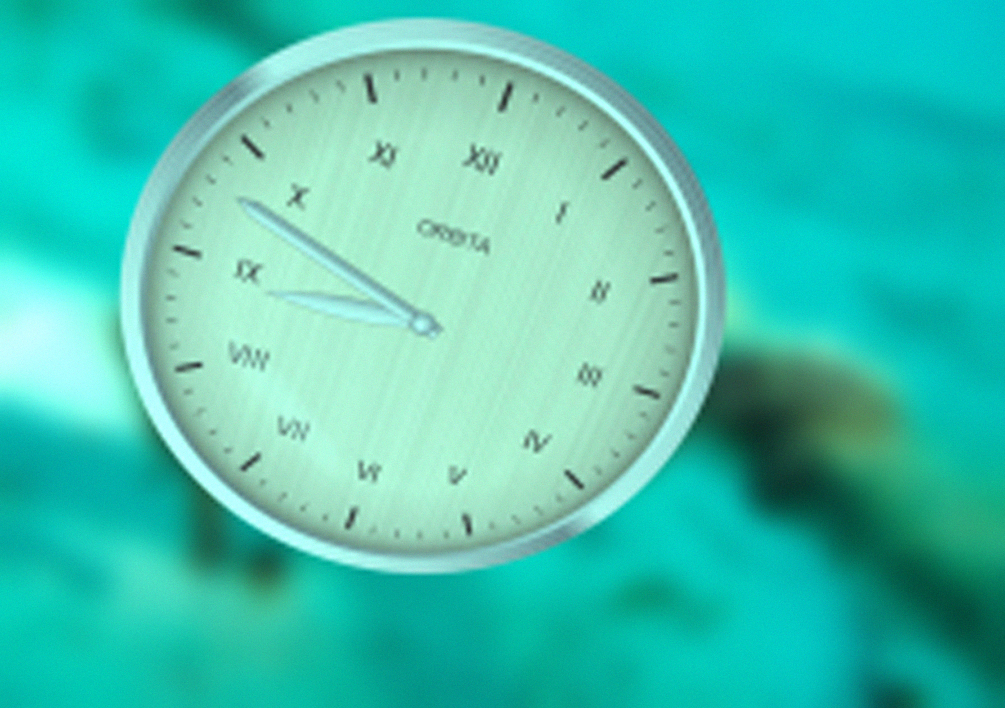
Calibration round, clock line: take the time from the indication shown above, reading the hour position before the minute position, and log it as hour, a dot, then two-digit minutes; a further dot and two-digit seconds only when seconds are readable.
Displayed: 8.48
